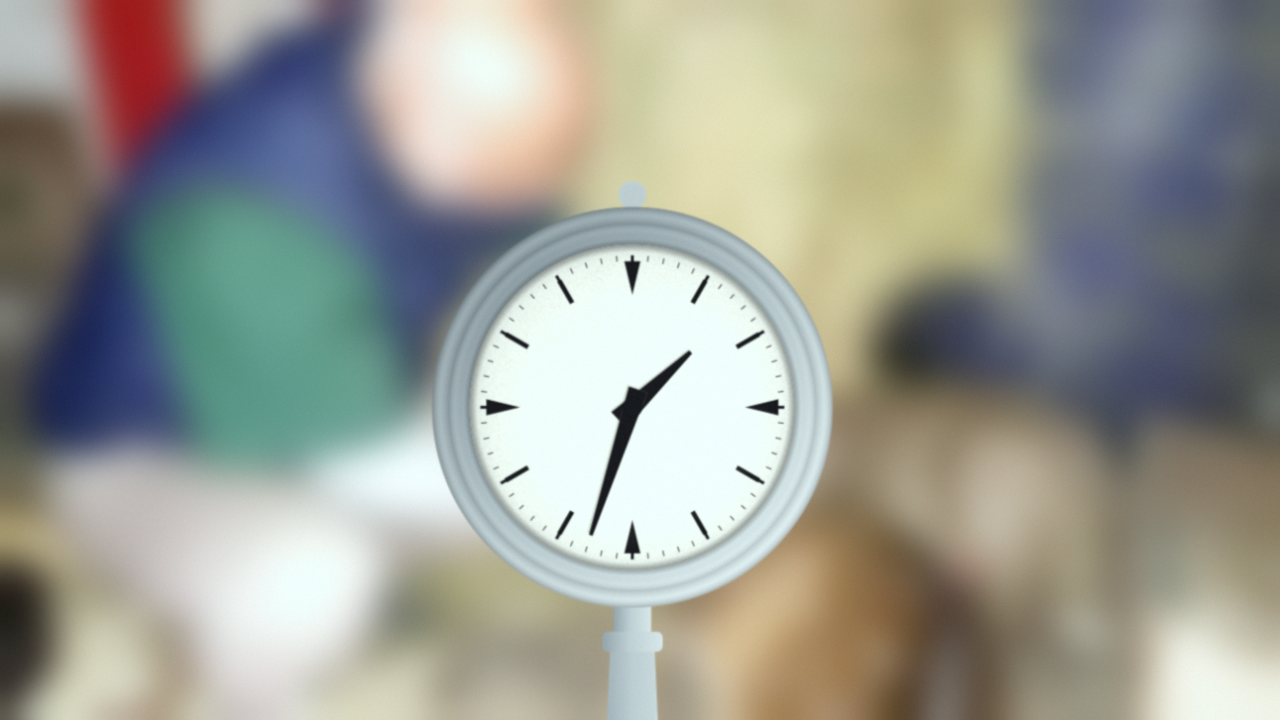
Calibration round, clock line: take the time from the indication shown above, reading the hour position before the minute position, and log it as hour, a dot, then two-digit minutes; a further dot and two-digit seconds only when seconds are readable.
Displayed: 1.33
